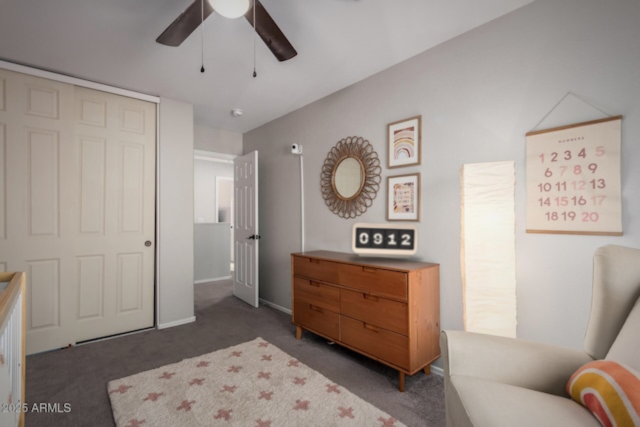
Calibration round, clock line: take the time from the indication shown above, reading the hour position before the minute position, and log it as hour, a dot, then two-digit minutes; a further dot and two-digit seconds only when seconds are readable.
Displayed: 9.12
